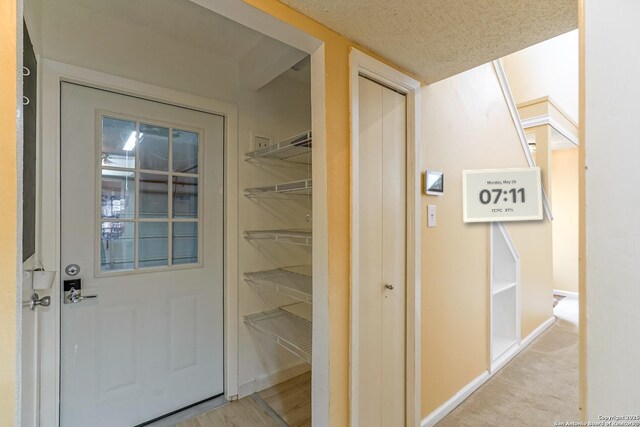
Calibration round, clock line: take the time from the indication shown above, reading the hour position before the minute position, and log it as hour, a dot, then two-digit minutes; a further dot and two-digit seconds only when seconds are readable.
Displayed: 7.11
